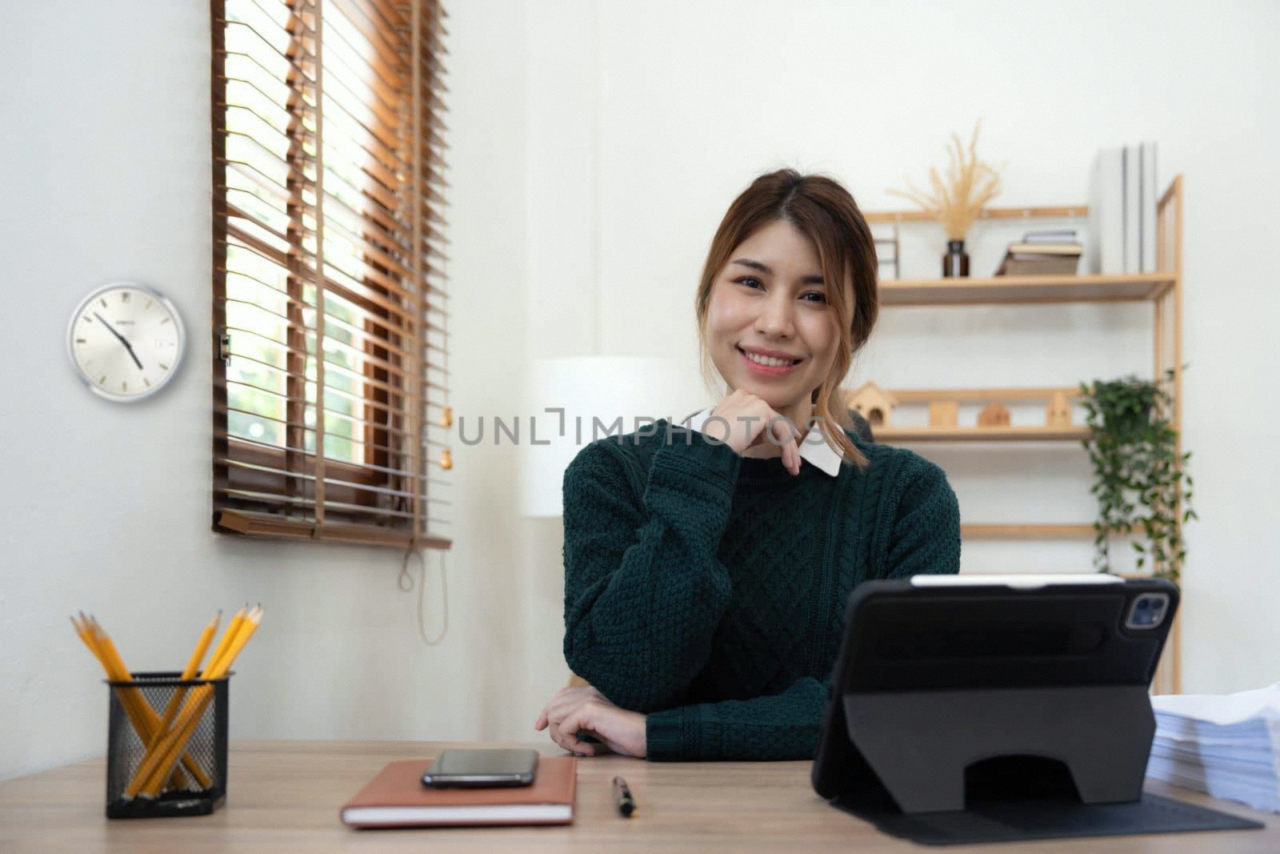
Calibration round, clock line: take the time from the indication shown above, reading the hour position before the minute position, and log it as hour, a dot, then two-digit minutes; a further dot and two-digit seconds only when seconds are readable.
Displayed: 4.52
